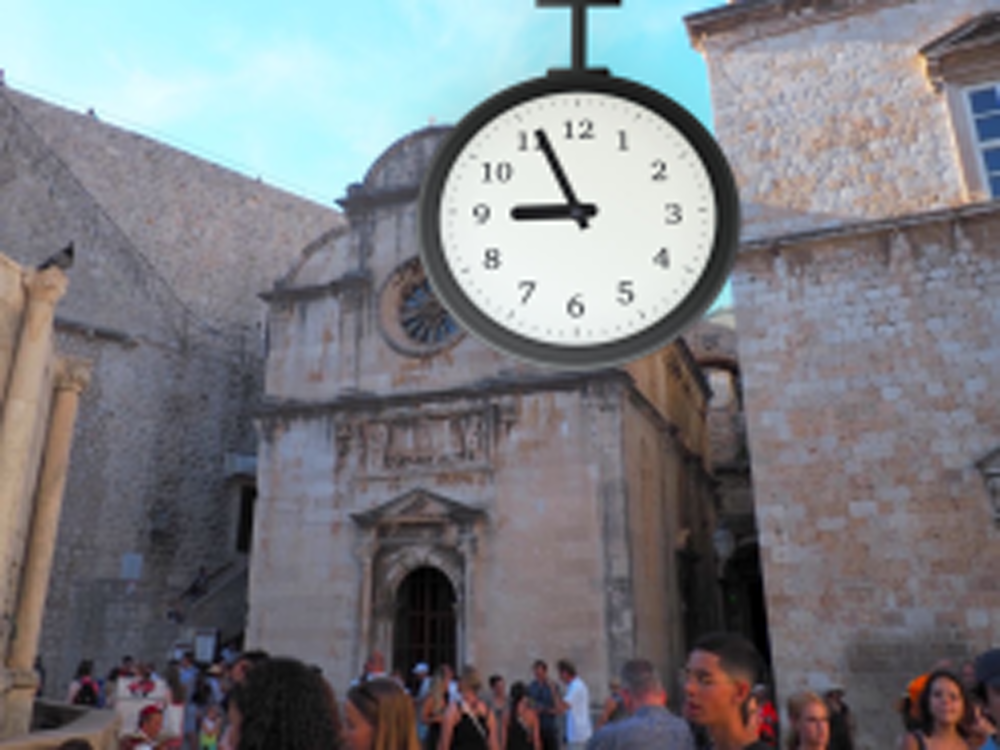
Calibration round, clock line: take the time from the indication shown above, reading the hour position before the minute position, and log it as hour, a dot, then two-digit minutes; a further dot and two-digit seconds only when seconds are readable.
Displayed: 8.56
